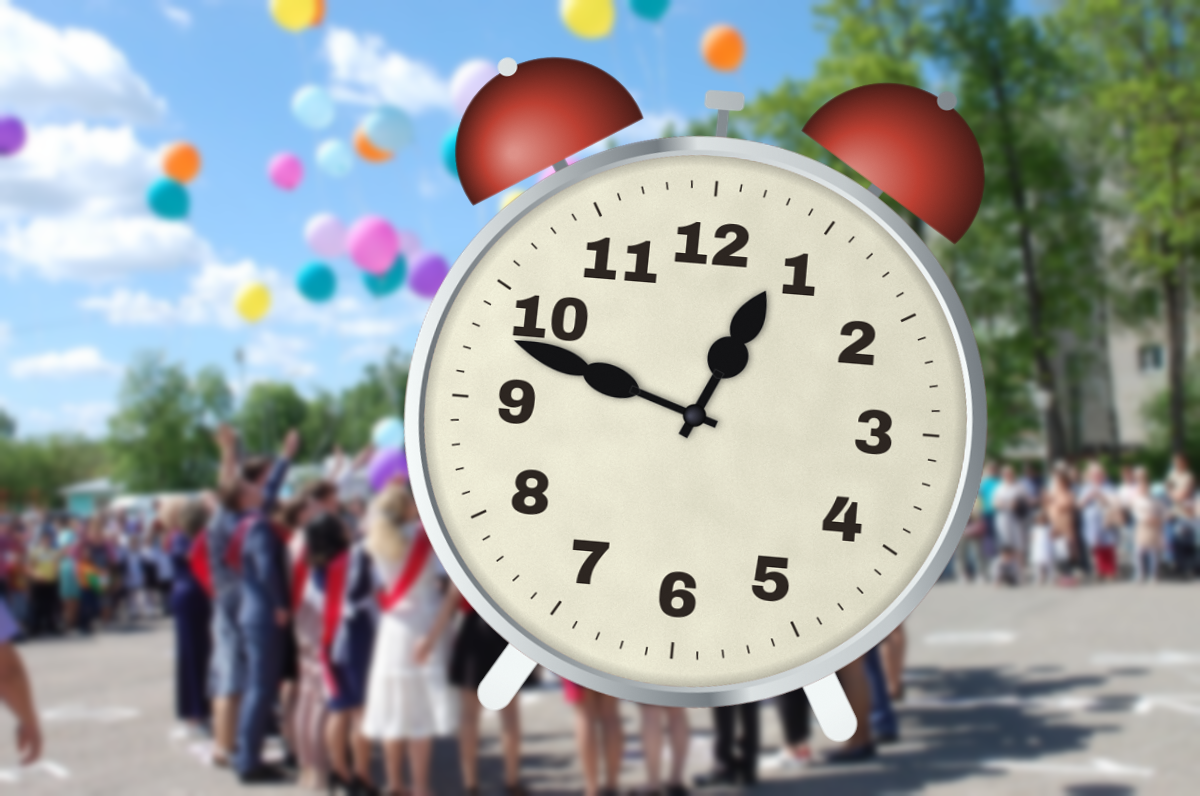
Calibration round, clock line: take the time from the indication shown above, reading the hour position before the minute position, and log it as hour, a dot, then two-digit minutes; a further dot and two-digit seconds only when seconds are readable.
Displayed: 12.48
